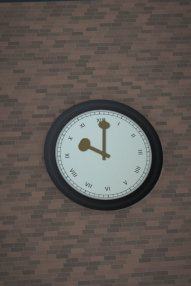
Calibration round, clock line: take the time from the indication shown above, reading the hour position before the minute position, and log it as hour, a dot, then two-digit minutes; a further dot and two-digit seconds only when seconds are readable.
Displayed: 10.01
